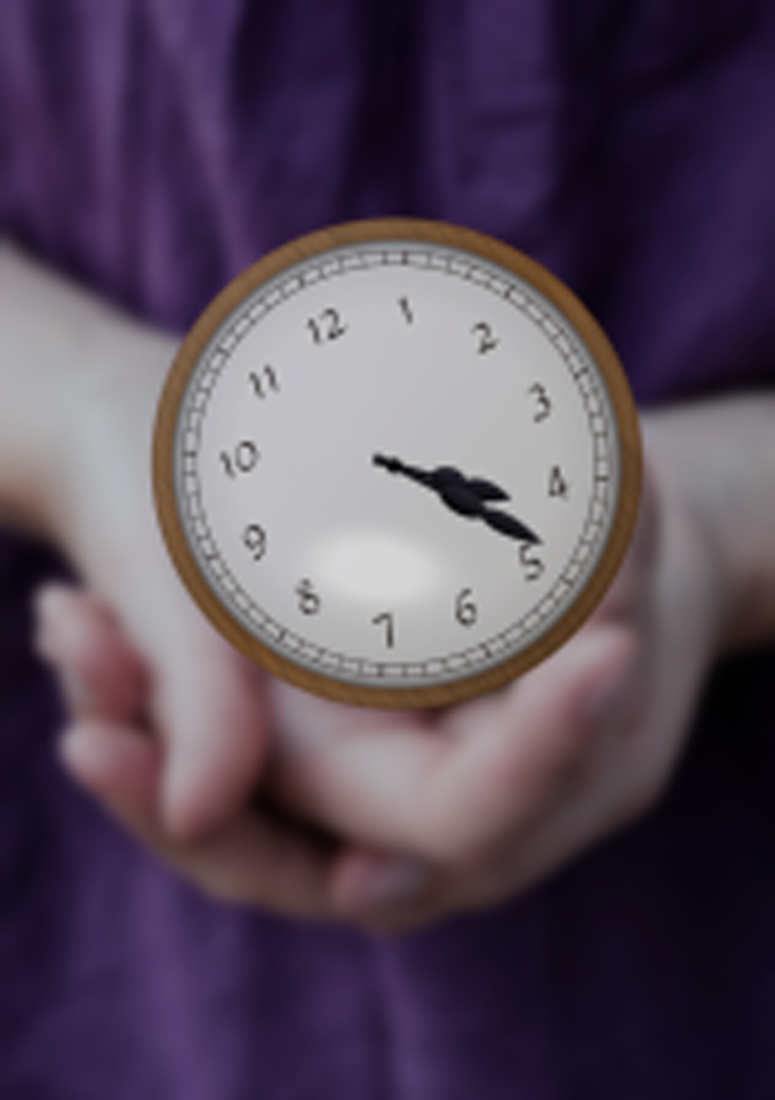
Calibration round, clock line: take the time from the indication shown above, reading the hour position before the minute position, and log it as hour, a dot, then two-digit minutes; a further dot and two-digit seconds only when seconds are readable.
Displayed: 4.24
